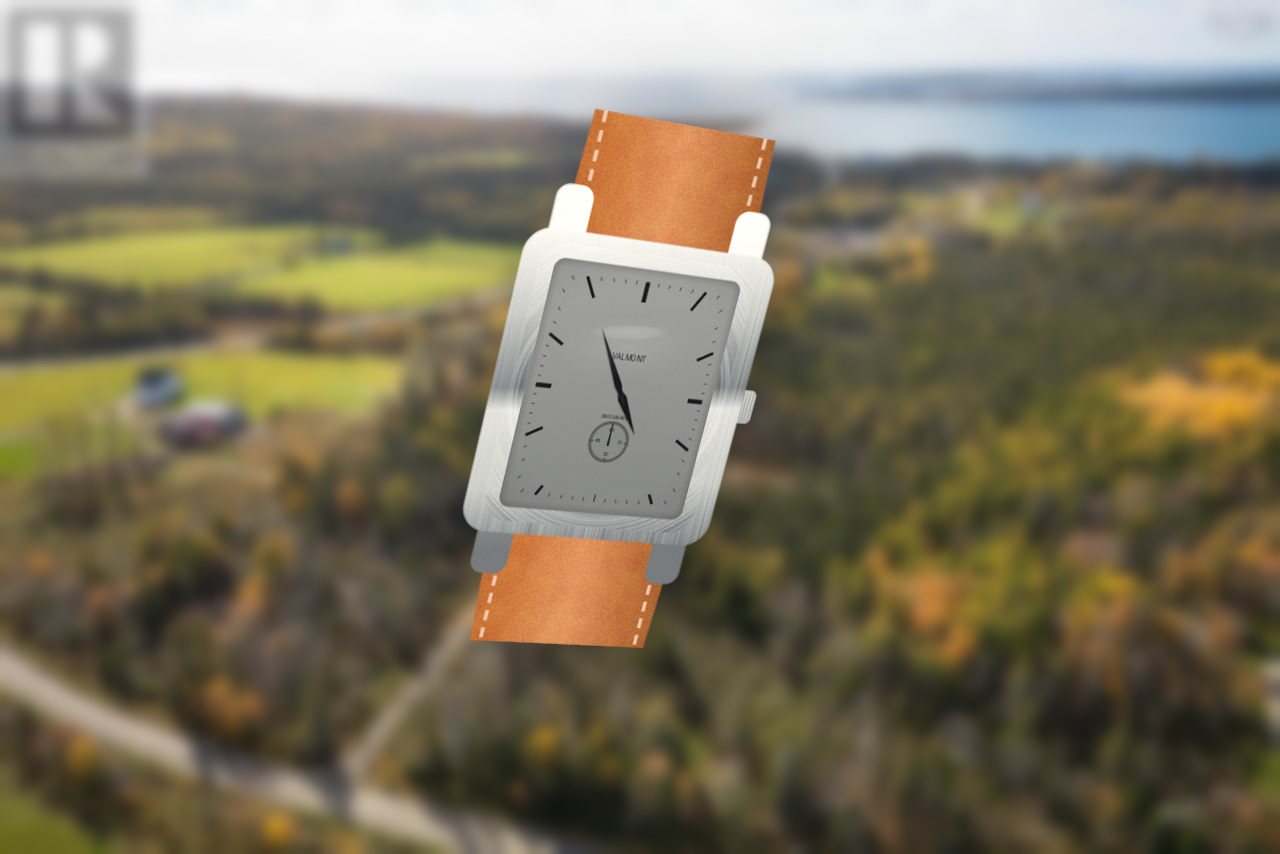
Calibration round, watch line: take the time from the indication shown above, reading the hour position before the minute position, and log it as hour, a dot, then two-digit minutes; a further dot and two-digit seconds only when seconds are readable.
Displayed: 4.55
